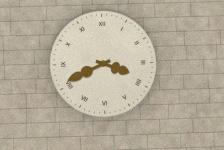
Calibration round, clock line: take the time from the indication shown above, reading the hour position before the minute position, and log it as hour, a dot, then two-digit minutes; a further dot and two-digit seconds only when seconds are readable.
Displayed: 3.41
